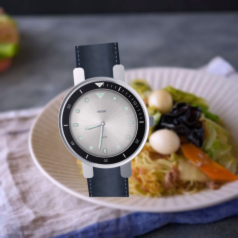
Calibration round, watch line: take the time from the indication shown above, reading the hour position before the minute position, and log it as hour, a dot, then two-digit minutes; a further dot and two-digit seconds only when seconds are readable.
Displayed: 8.32
